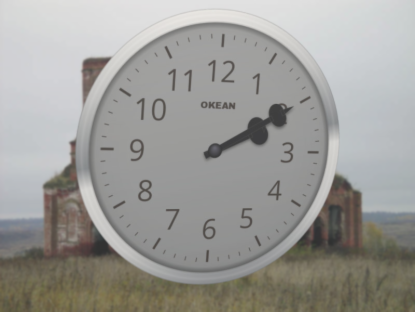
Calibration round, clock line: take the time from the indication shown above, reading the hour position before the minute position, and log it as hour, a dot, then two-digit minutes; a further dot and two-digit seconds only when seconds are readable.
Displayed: 2.10
